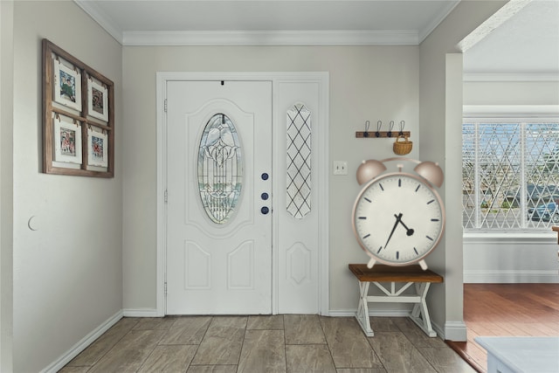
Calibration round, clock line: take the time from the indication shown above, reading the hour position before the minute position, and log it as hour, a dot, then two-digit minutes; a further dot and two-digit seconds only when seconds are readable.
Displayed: 4.34
